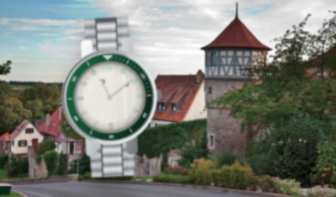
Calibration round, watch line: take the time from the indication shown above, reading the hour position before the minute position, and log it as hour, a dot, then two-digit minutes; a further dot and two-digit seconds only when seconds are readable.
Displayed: 11.09
